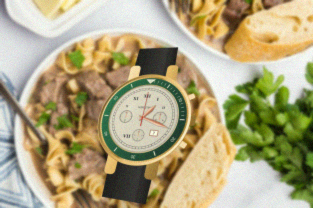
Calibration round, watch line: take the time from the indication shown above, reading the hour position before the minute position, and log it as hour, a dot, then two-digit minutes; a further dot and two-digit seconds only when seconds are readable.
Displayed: 1.18
